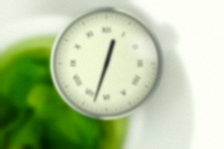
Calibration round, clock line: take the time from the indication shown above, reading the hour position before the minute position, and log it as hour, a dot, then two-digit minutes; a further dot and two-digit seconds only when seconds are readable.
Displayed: 12.33
